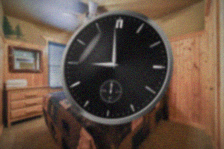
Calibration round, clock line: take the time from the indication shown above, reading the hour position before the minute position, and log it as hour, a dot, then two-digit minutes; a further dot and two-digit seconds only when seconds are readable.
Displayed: 8.59
